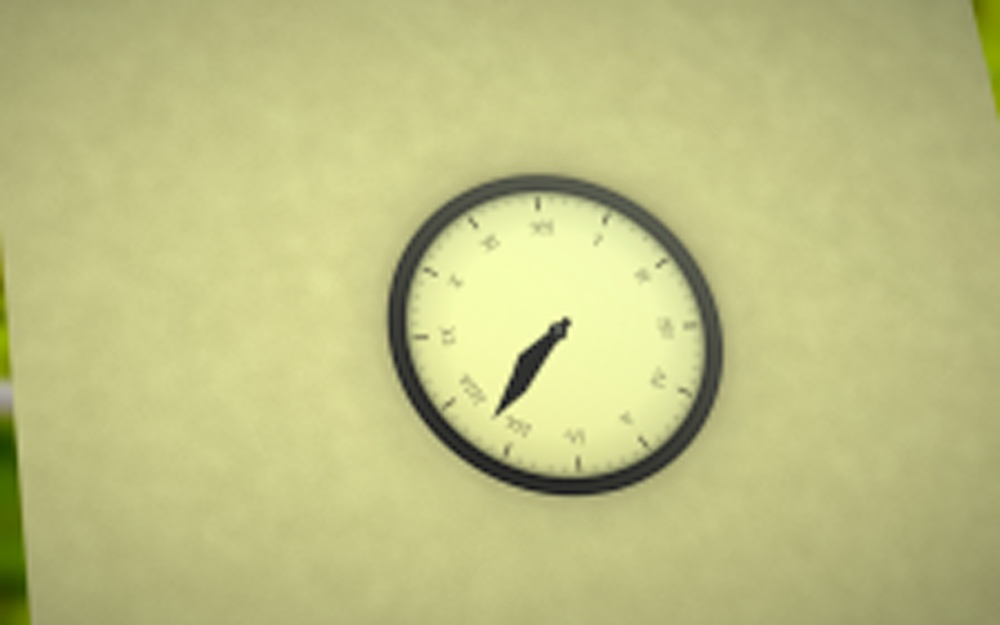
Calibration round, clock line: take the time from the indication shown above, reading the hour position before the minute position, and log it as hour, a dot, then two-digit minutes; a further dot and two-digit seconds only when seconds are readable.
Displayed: 7.37
